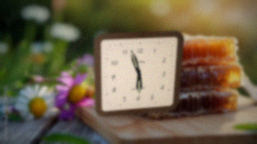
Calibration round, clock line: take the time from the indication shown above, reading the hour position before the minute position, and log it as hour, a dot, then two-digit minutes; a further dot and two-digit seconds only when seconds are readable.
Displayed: 5.57
